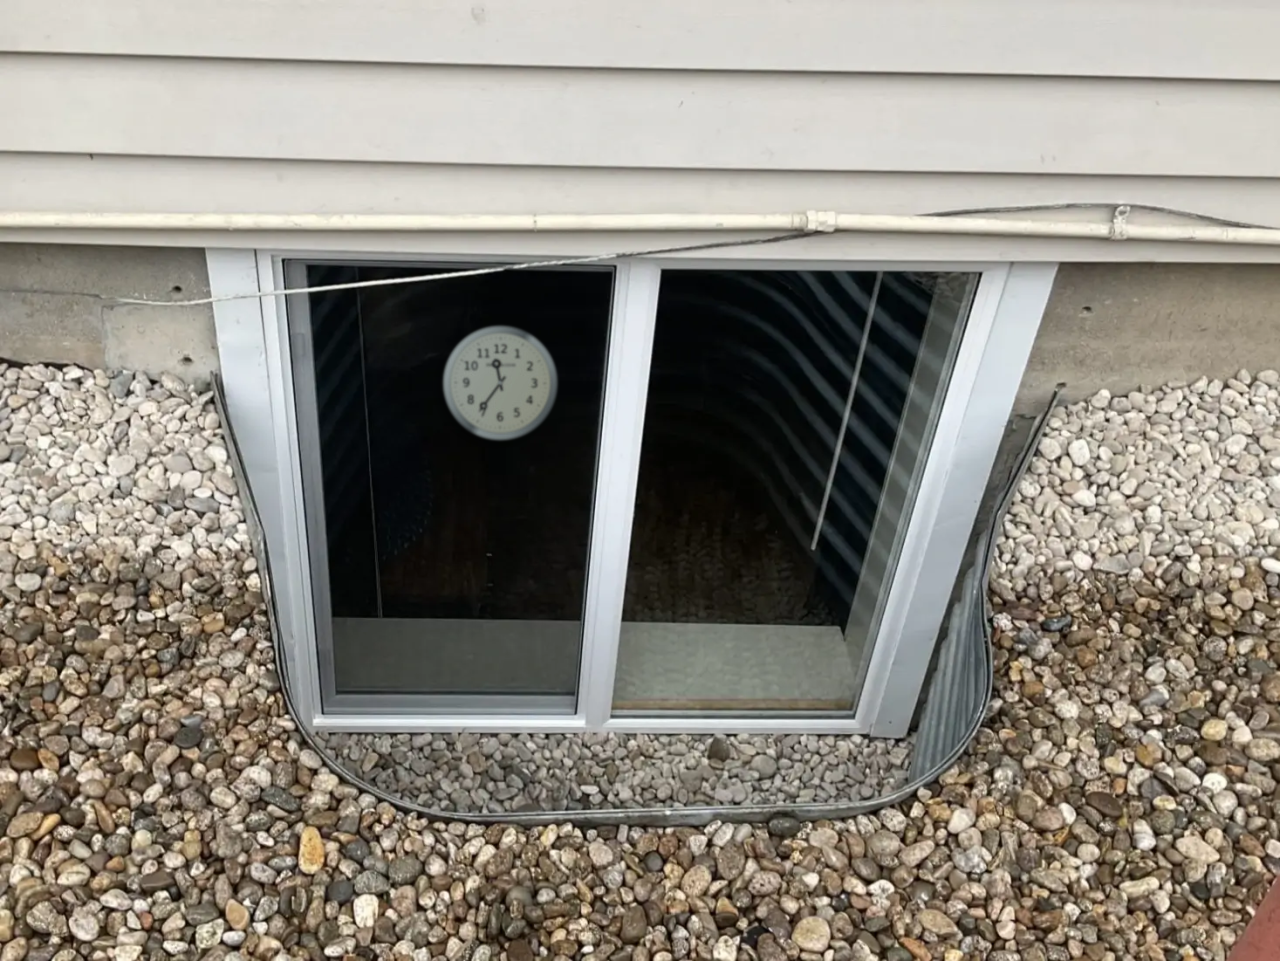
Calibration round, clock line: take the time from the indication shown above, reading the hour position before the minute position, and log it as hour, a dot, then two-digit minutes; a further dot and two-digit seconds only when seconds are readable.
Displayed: 11.36
